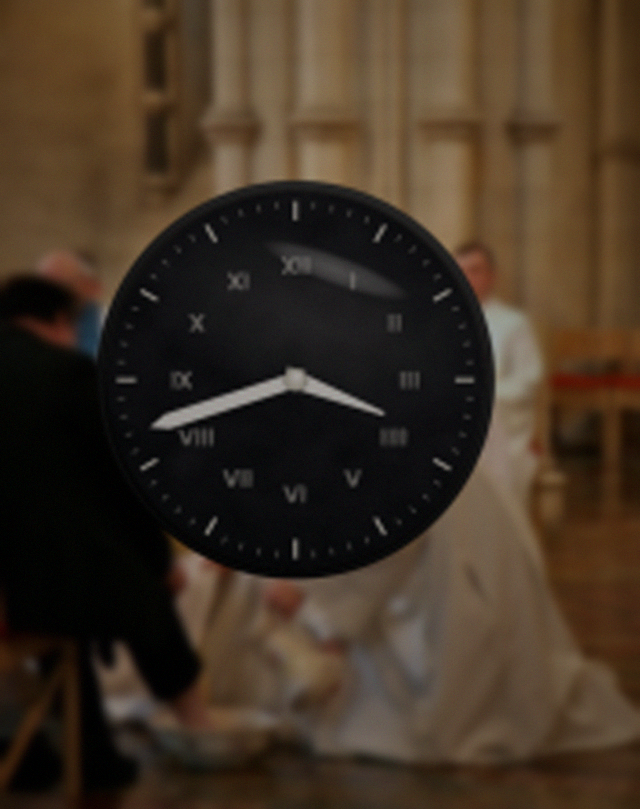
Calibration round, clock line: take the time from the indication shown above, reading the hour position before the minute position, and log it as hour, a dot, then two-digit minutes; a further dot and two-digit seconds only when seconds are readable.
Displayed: 3.42
